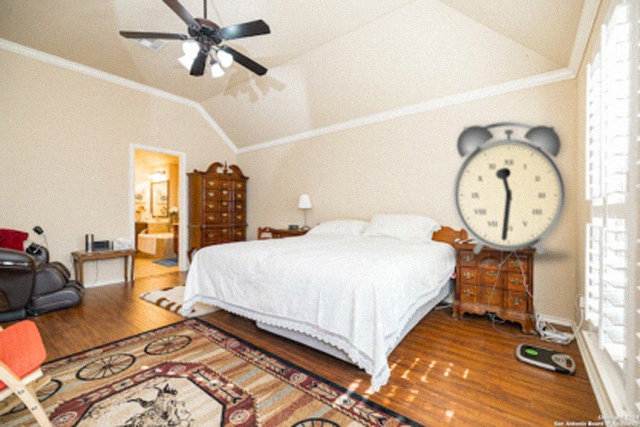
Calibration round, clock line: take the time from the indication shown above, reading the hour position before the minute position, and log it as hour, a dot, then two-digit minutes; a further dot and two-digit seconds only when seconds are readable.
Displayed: 11.31
